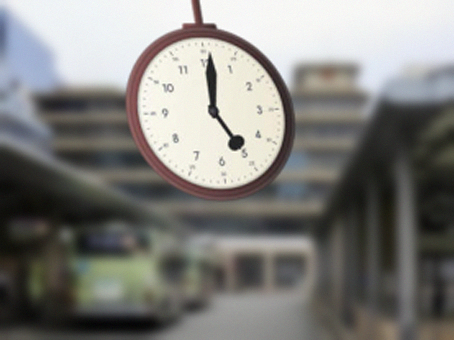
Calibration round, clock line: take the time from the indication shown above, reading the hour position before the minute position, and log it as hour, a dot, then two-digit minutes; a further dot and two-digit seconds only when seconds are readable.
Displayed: 5.01
